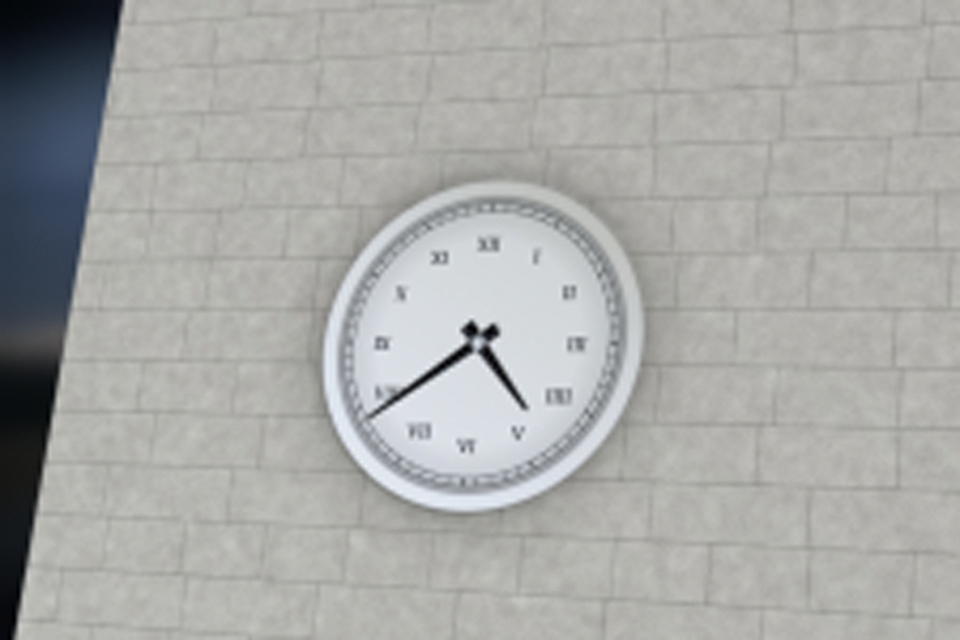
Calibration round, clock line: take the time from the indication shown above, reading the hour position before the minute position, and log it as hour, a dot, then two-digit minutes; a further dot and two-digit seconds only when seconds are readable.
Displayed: 4.39
